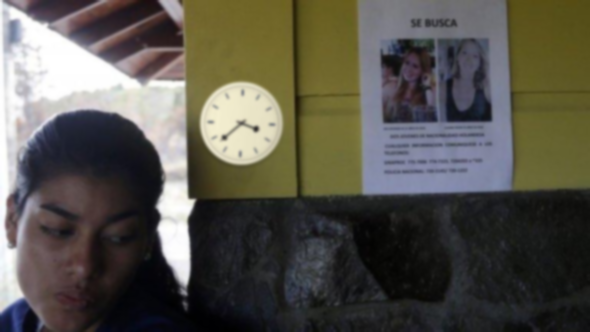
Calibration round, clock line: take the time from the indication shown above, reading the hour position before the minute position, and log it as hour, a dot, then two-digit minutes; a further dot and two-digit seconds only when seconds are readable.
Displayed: 3.38
